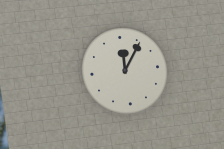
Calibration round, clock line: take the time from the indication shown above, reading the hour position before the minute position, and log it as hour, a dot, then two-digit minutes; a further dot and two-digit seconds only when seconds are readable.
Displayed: 12.06
